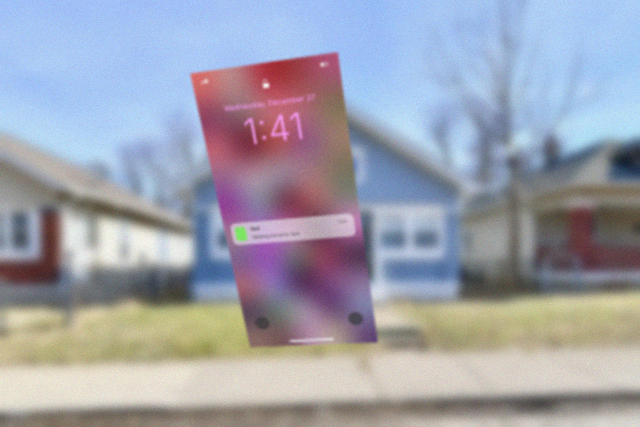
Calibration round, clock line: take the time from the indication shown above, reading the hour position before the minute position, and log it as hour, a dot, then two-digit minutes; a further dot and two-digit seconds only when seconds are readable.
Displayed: 1.41
